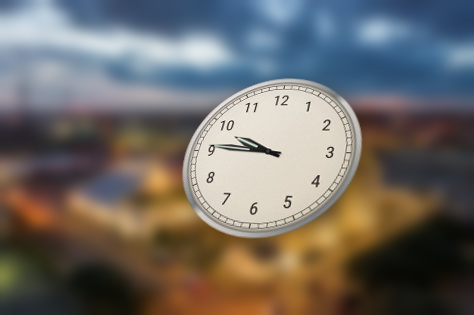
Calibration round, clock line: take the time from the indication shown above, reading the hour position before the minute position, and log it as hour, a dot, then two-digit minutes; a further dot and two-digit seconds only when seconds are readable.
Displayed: 9.46
